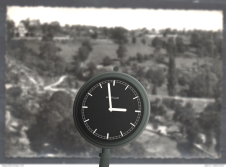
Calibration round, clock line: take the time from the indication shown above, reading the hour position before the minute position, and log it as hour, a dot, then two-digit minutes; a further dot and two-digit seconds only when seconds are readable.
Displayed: 2.58
